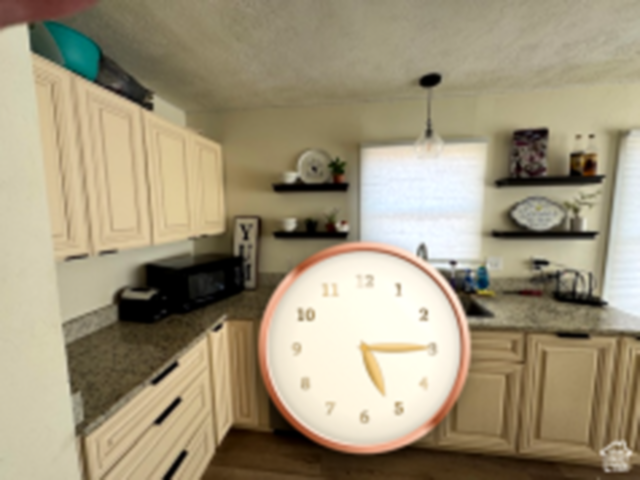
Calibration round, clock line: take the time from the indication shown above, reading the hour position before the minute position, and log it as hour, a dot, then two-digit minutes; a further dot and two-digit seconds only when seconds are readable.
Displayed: 5.15
